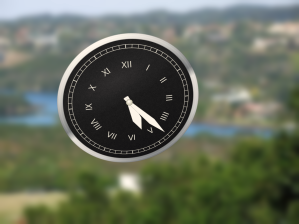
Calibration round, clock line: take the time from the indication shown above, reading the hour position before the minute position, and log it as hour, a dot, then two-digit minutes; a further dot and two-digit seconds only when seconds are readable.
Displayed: 5.23
